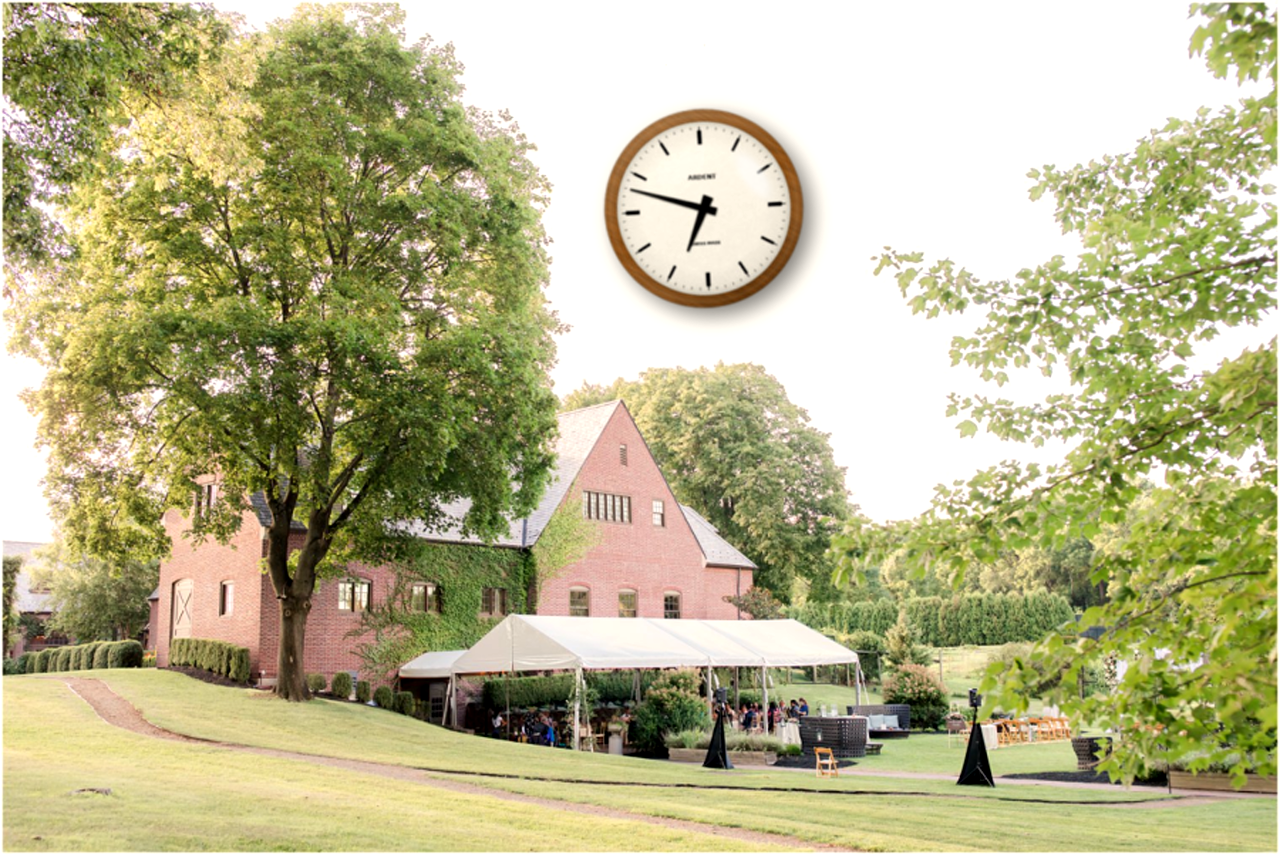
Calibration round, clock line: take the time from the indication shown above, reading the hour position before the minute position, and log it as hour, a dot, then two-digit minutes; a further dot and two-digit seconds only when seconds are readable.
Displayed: 6.48
